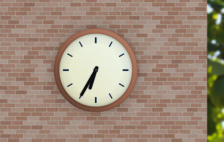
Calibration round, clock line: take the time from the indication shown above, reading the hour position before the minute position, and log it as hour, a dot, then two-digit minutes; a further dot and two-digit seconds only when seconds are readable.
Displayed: 6.35
